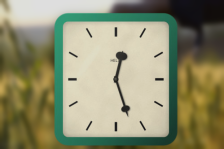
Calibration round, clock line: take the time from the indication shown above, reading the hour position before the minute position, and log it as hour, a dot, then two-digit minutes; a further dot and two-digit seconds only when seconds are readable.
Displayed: 12.27
